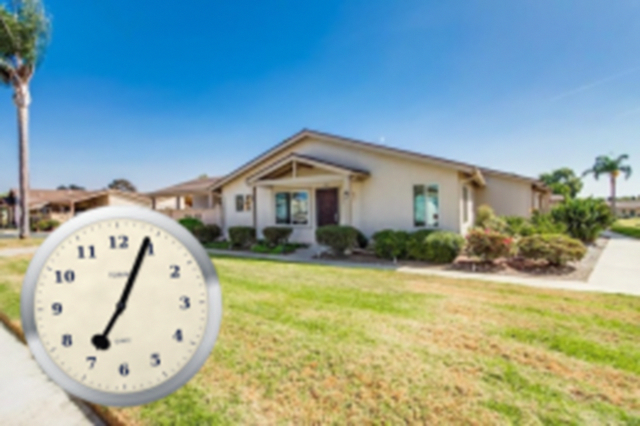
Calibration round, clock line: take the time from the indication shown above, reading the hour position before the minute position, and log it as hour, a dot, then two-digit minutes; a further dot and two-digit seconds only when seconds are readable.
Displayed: 7.04
